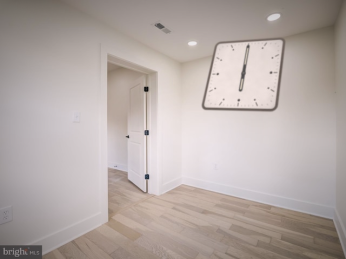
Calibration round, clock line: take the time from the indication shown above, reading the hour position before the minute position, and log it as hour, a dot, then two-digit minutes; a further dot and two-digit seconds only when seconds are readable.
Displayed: 6.00
